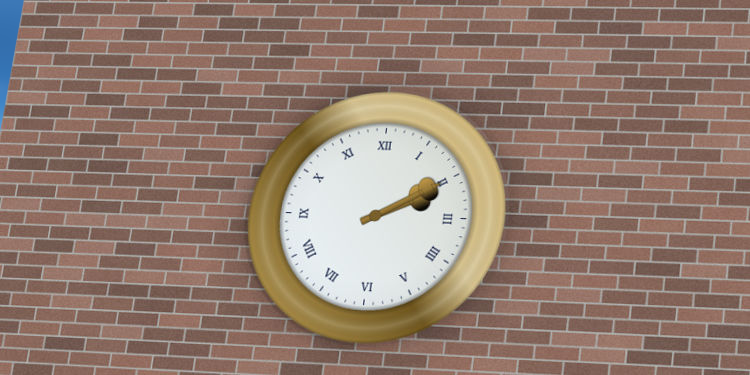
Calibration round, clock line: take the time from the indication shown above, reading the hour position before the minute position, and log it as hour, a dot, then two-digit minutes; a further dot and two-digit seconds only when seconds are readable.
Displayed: 2.10
